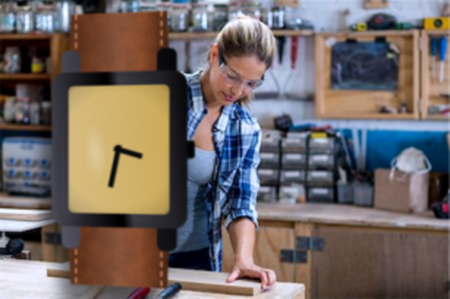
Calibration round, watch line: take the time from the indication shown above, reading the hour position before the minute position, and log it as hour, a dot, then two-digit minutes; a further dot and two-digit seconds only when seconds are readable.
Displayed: 3.32
